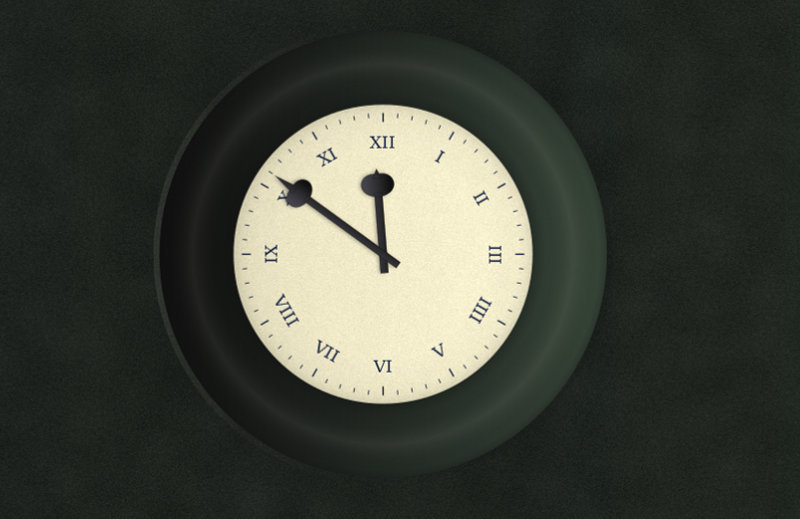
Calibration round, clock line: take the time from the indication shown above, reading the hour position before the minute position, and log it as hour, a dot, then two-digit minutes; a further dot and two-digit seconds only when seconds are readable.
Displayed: 11.51
